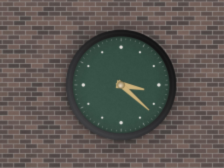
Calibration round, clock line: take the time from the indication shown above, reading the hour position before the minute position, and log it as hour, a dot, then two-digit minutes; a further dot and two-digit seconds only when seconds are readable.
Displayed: 3.22
